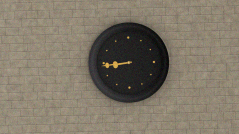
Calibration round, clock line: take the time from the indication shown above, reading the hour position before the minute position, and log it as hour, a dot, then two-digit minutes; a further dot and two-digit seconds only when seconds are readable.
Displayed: 8.44
